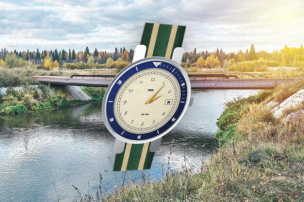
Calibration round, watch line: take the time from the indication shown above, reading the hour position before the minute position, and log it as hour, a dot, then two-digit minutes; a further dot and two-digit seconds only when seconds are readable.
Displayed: 2.06
